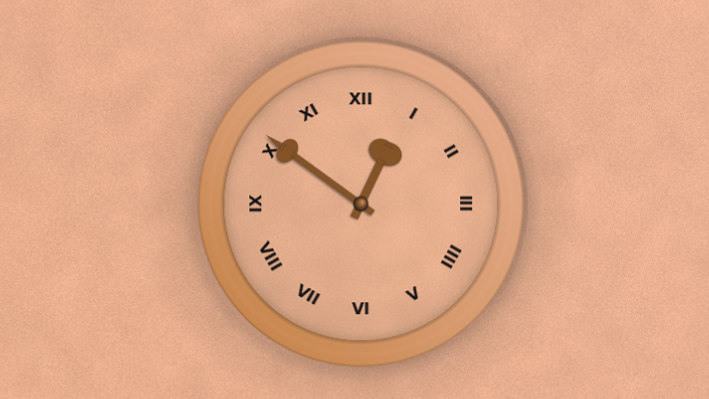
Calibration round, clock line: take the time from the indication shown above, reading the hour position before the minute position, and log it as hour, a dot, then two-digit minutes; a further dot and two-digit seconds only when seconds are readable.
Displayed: 12.51
